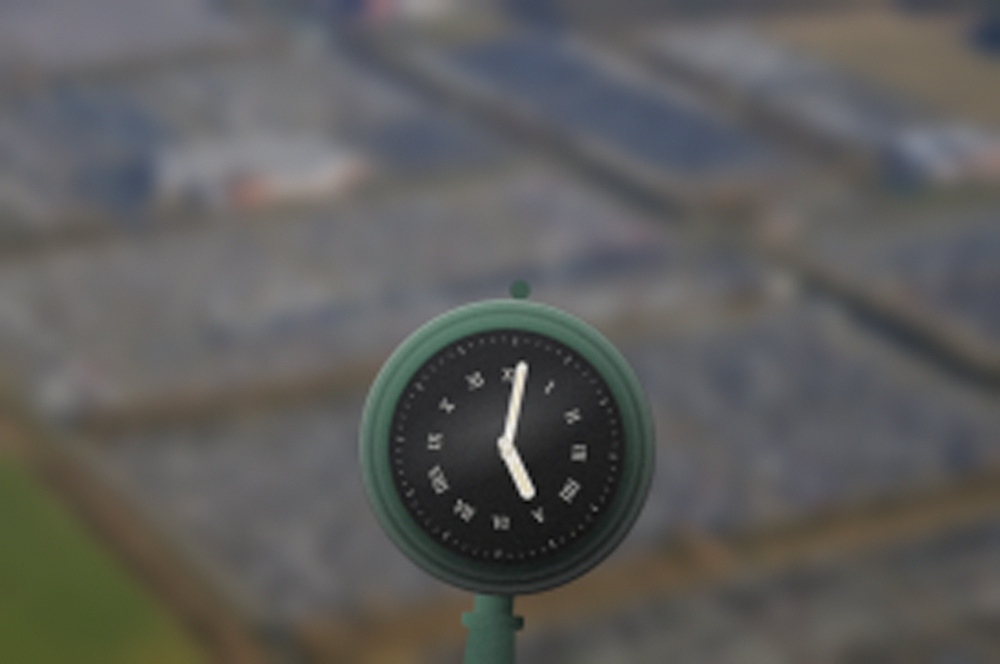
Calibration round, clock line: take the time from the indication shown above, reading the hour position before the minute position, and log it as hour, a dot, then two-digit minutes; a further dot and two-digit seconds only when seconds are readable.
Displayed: 5.01
